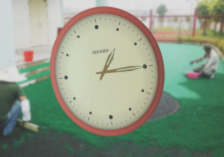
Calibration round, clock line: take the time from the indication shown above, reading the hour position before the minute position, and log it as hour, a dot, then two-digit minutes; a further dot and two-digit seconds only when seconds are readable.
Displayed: 1.15
